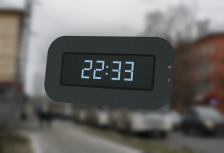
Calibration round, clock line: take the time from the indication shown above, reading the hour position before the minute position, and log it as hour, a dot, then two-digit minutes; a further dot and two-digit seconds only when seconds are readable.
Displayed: 22.33
